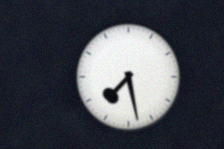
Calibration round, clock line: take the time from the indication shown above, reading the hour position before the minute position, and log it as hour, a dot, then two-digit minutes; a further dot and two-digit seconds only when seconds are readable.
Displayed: 7.28
